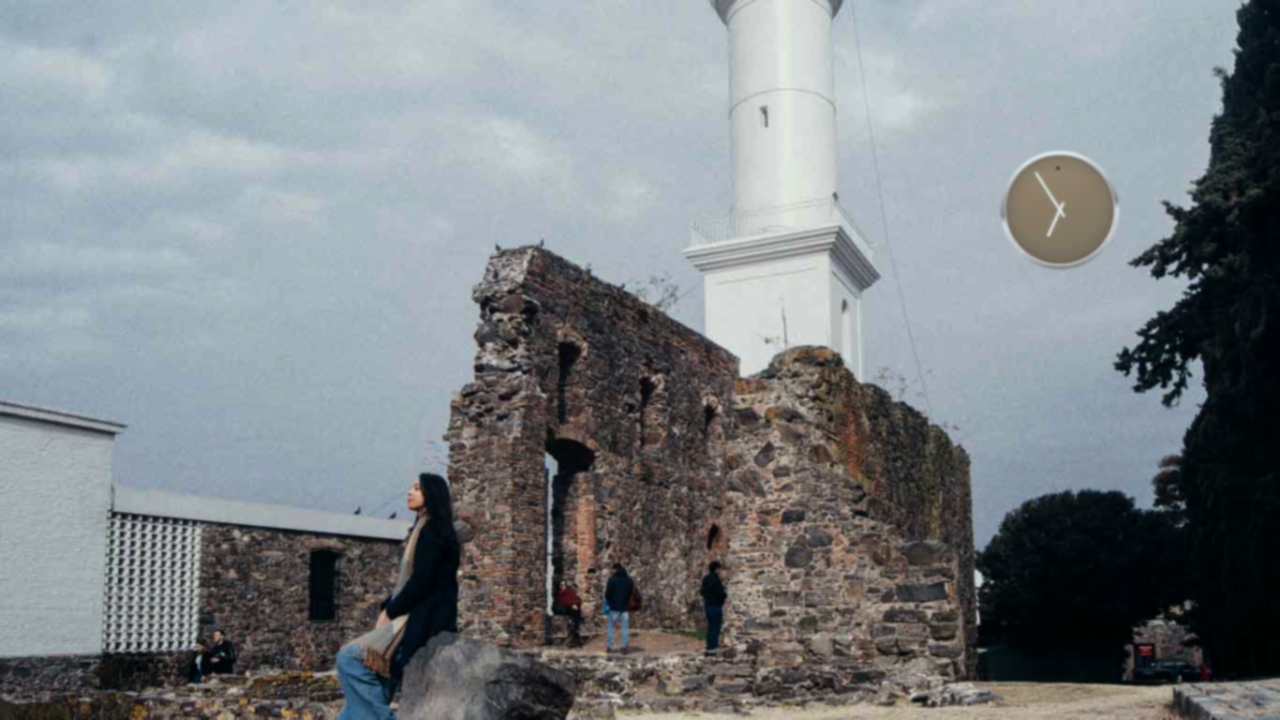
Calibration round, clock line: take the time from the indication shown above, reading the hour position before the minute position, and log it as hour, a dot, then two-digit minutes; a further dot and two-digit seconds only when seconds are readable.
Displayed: 6.55
